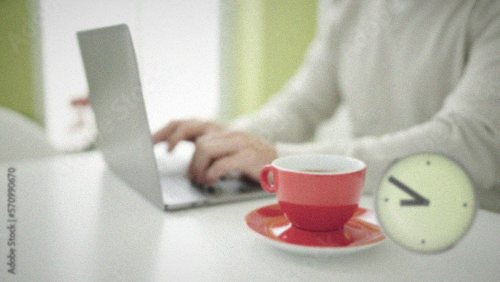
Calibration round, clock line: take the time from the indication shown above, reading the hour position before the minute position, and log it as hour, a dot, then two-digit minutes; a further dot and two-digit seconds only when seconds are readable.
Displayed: 8.50
